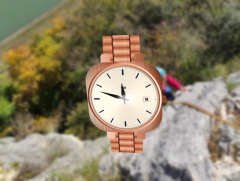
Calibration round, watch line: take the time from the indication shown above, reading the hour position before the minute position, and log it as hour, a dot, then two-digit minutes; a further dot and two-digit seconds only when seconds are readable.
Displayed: 11.48
